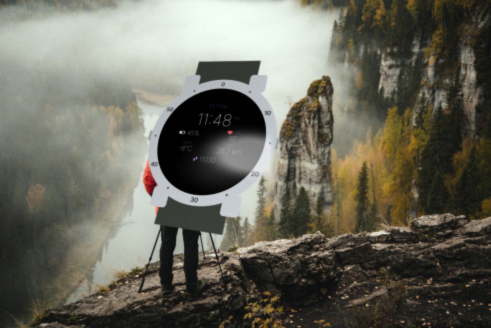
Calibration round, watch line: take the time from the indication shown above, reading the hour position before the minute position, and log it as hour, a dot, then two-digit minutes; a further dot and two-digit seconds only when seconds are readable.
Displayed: 11.48
